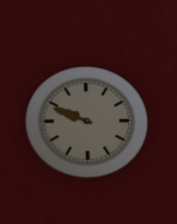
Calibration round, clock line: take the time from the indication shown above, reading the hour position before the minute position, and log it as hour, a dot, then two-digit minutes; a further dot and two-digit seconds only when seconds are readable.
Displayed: 9.49
